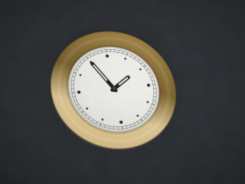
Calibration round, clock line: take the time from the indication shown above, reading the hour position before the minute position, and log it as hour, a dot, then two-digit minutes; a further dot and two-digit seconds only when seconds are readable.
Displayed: 1.55
